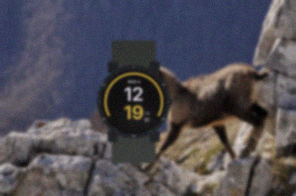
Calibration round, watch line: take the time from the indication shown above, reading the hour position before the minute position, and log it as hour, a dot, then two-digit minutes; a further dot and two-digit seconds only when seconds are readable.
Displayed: 12.19
